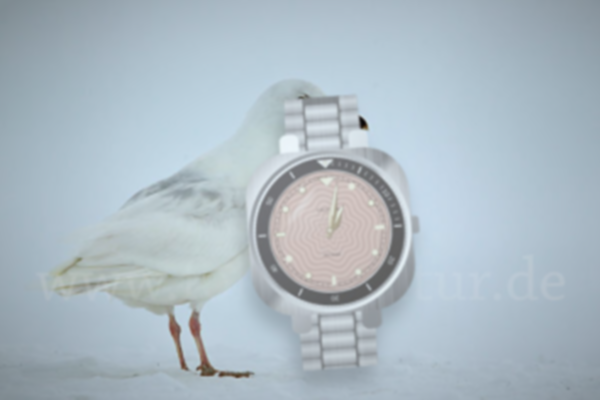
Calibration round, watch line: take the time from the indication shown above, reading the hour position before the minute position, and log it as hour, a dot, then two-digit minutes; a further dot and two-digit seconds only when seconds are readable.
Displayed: 1.02
